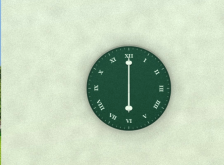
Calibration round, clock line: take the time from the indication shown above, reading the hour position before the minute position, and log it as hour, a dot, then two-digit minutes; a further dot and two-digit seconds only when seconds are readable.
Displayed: 6.00
